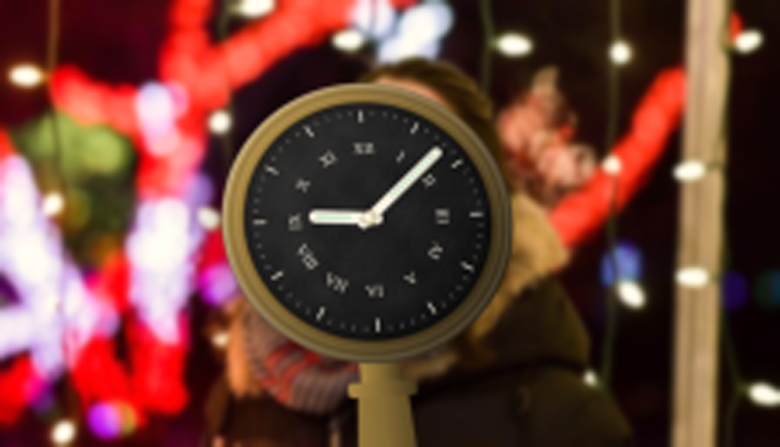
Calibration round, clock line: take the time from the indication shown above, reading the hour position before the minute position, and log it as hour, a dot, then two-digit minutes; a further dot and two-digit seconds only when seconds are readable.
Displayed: 9.08
